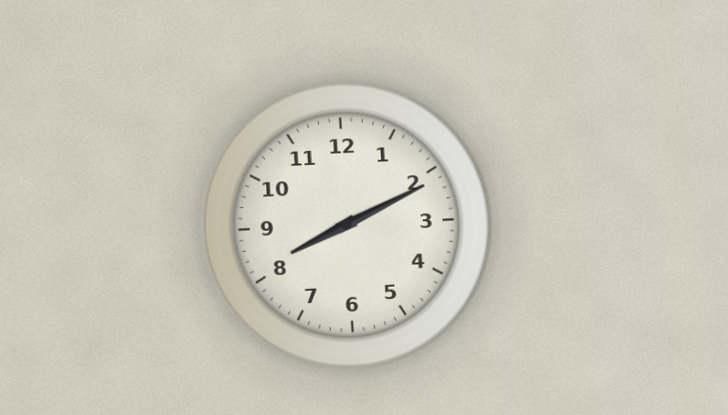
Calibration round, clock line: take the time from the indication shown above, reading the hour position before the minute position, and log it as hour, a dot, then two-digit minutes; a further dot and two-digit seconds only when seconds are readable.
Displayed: 8.11
